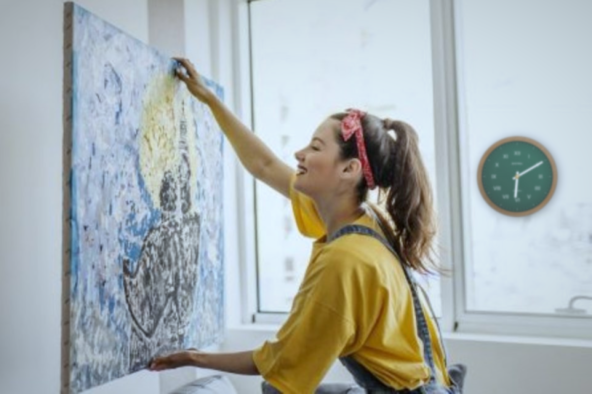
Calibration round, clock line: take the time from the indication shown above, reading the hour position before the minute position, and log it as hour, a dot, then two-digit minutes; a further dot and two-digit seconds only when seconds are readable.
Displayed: 6.10
